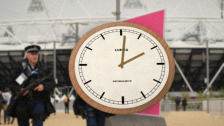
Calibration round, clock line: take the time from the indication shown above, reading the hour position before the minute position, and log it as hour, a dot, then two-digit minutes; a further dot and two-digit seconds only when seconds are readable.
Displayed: 2.01
